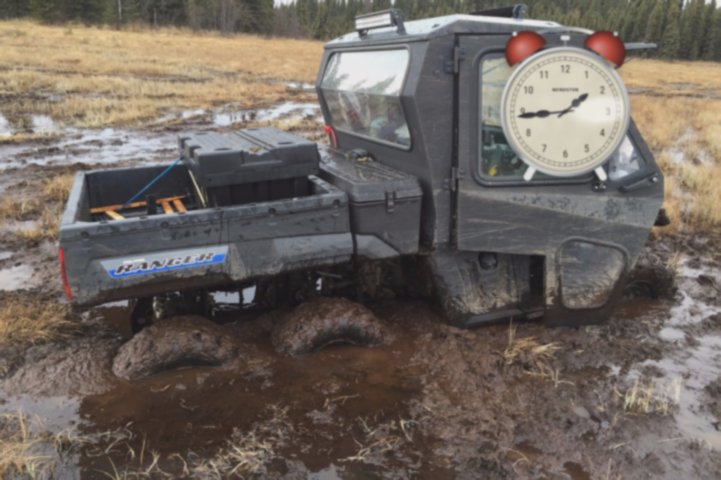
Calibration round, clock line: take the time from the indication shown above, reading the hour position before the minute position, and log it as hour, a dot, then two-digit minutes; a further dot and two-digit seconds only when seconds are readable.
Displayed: 1.44
